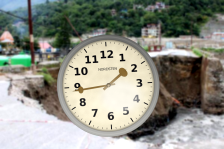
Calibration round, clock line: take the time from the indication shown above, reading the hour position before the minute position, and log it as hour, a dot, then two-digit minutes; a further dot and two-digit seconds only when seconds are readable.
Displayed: 1.44
